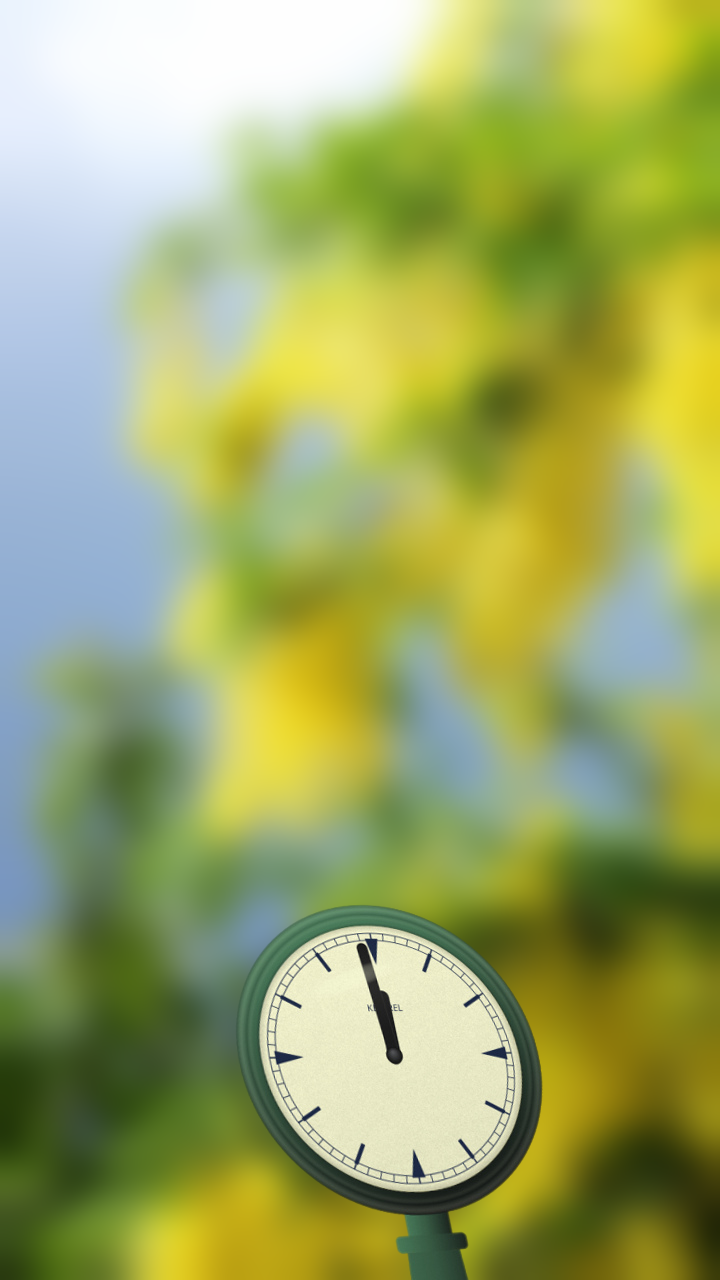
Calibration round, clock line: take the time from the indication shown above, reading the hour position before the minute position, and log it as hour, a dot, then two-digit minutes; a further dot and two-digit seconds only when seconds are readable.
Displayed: 11.59
